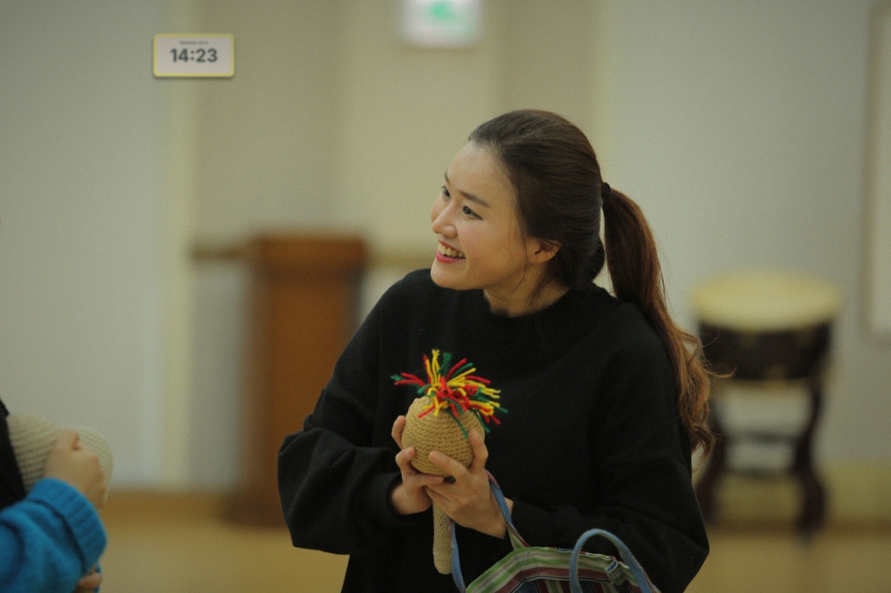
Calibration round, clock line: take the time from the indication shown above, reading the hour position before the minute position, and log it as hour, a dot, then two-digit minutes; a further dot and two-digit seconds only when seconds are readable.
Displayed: 14.23
